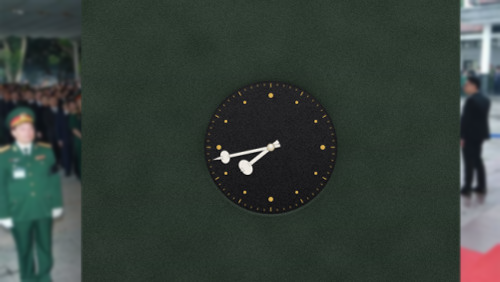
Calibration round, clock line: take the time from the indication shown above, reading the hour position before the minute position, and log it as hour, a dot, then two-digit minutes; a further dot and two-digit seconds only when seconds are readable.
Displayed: 7.43
